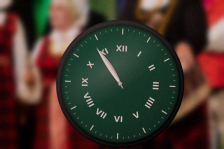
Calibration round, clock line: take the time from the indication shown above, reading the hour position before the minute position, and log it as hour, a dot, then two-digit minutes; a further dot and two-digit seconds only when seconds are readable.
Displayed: 10.54
